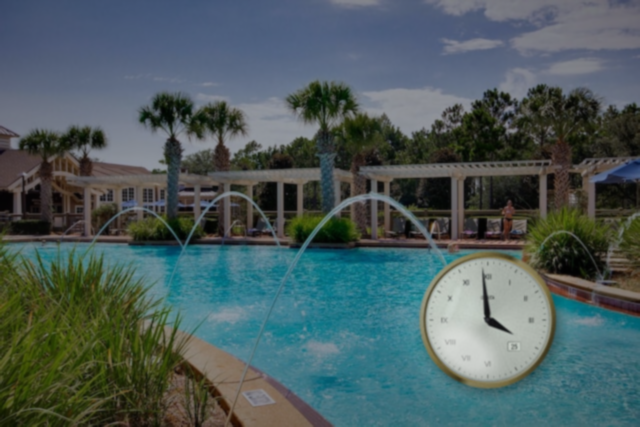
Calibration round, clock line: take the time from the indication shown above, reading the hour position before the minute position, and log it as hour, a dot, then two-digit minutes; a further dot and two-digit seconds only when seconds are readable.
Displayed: 3.59
